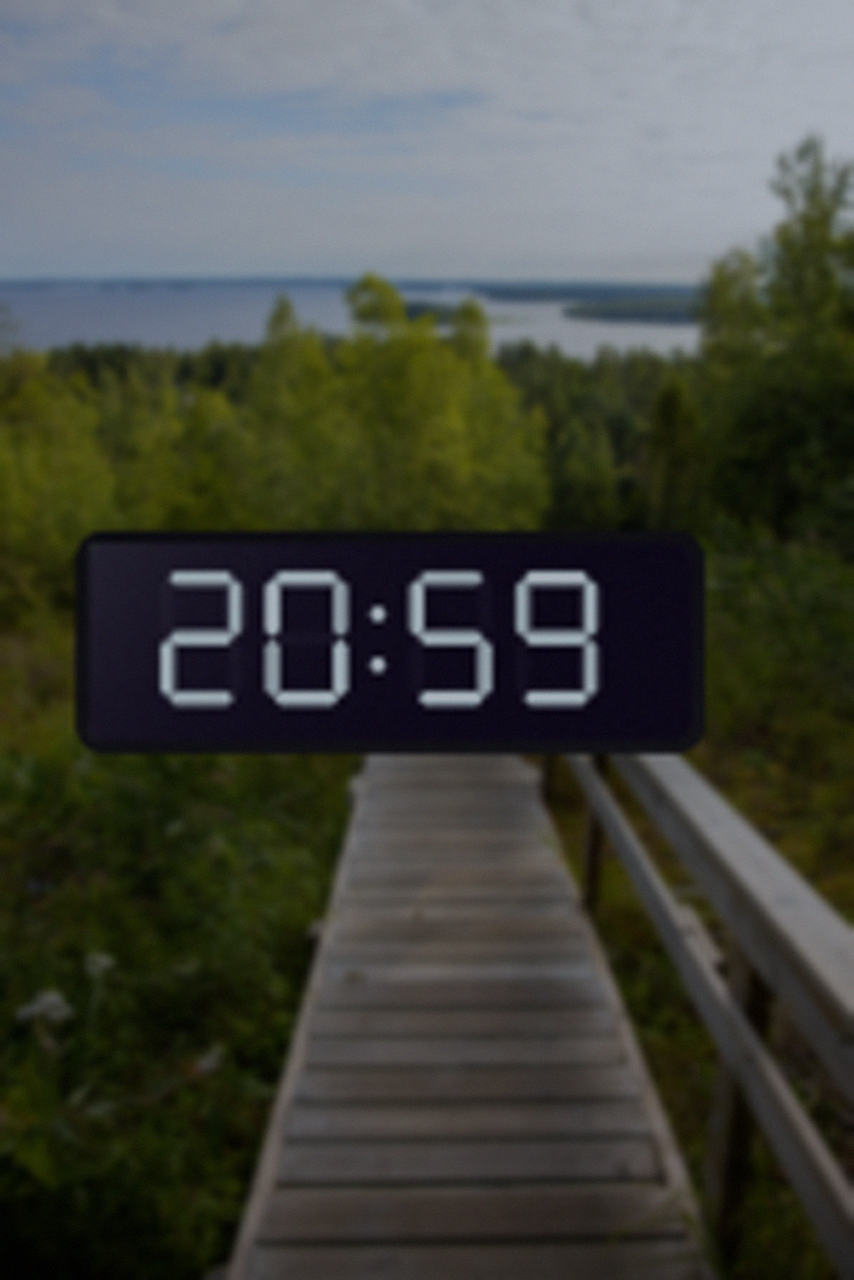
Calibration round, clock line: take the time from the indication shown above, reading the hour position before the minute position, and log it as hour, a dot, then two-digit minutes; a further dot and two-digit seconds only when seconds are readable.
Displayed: 20.59
